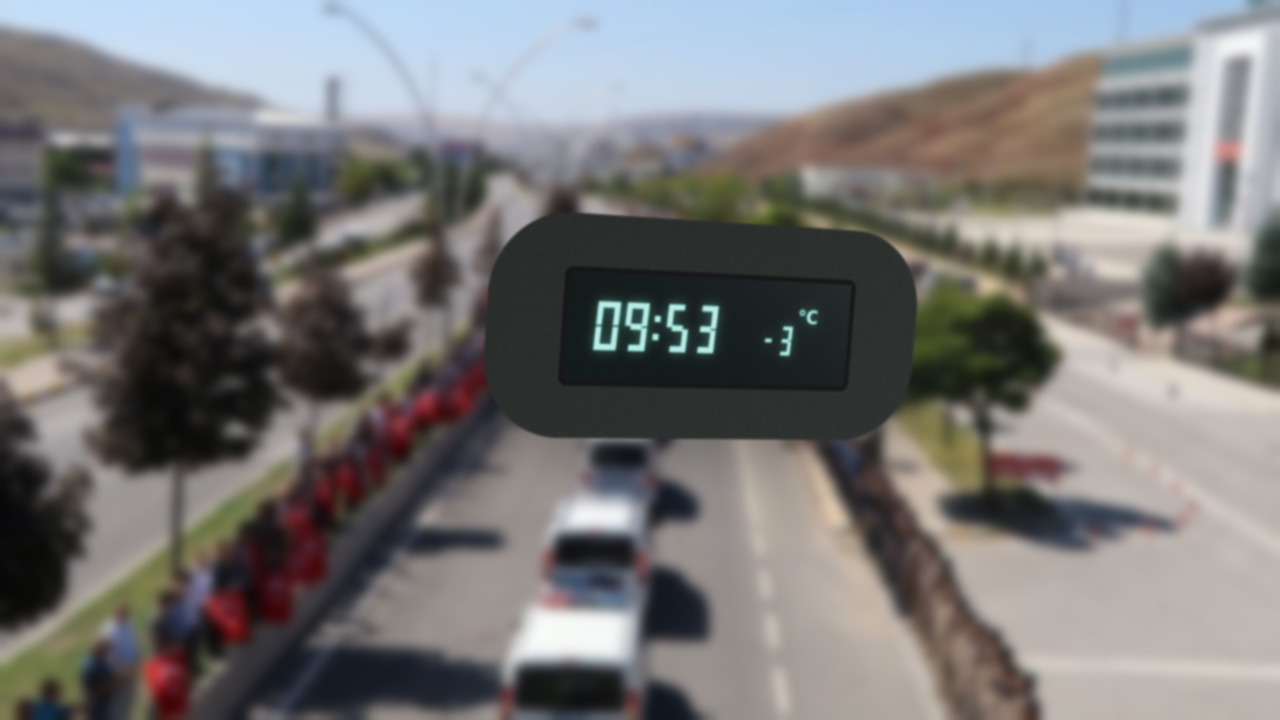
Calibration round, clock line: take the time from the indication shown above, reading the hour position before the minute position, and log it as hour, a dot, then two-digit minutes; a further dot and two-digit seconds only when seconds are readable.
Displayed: 9.53
